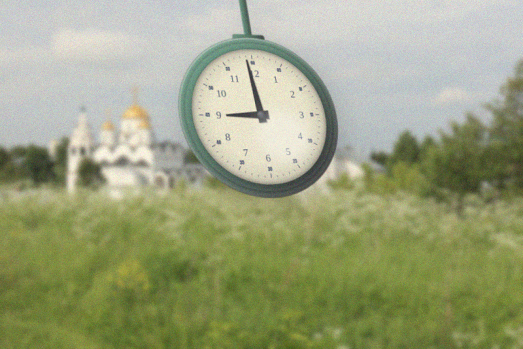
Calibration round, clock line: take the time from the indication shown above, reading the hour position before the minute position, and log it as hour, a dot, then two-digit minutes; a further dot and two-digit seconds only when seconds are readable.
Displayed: 8.59
